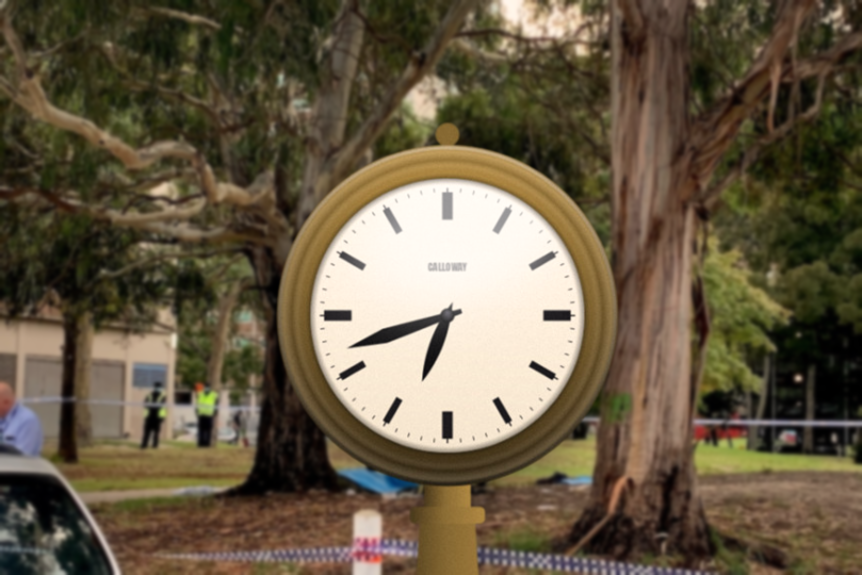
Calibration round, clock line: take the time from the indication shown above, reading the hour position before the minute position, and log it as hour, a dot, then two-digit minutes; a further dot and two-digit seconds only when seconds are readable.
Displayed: 6.42
